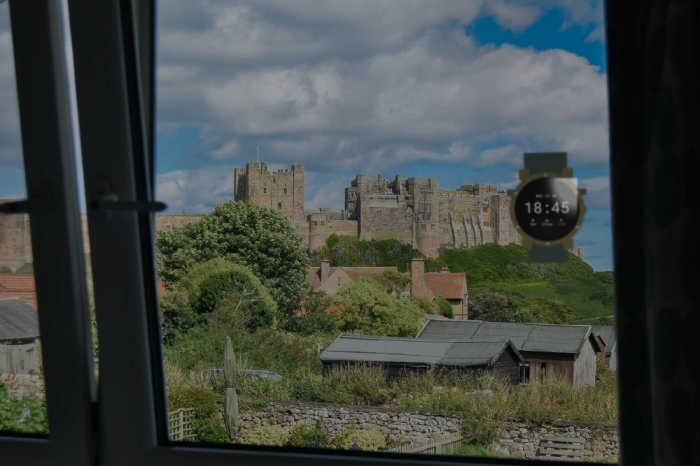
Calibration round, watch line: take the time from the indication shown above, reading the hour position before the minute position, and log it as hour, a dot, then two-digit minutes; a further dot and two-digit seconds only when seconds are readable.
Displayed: 18.45
